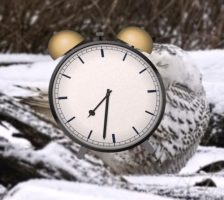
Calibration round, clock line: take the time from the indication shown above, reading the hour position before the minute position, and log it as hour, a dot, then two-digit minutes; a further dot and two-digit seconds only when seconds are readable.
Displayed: 7.32
